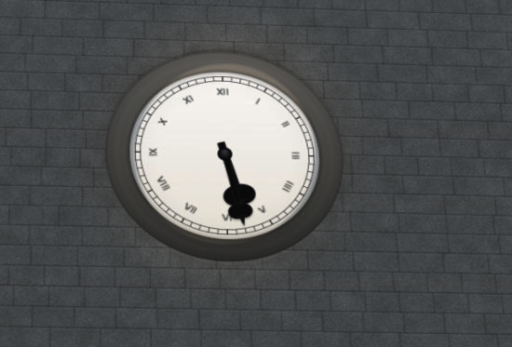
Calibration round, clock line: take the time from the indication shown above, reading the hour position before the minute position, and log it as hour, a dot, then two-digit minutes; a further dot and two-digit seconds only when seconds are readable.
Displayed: 5.28
